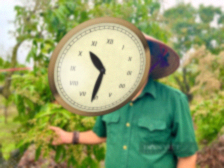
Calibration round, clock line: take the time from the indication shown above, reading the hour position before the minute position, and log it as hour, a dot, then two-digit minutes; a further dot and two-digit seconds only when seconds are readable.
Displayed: 10.31
